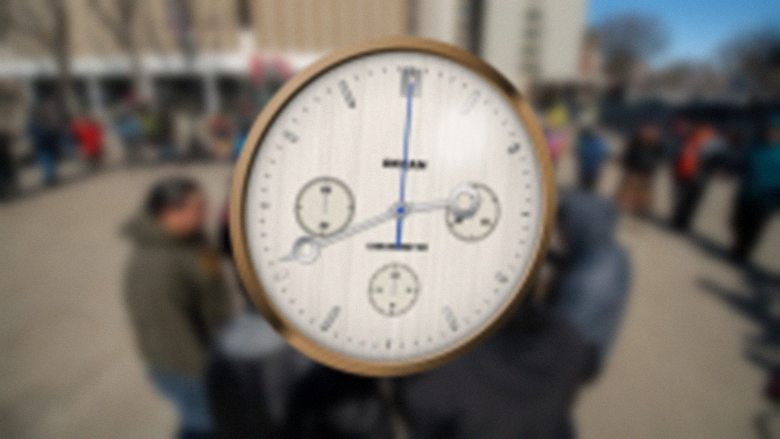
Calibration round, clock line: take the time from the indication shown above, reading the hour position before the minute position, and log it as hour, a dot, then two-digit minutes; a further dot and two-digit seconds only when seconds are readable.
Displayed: 2.41
